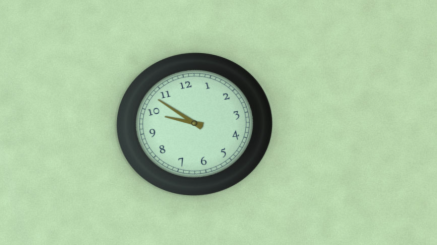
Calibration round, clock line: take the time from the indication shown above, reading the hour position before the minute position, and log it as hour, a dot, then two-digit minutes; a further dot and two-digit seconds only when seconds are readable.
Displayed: 9.53
